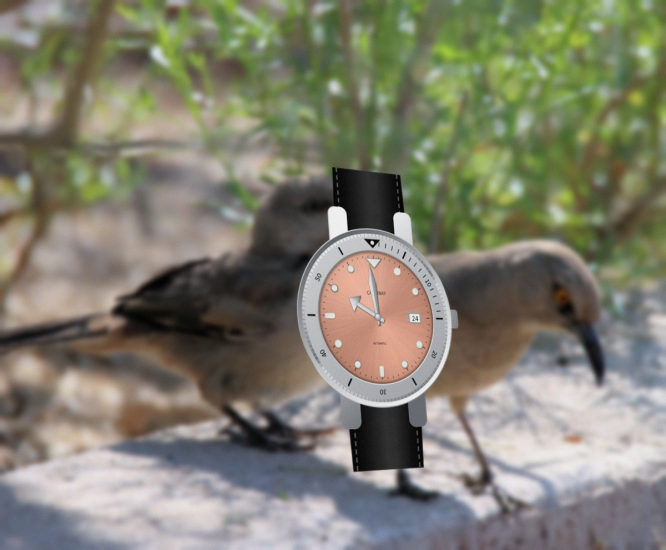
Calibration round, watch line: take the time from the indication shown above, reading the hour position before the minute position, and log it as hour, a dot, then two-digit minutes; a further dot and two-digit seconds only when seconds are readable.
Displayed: 9.59
